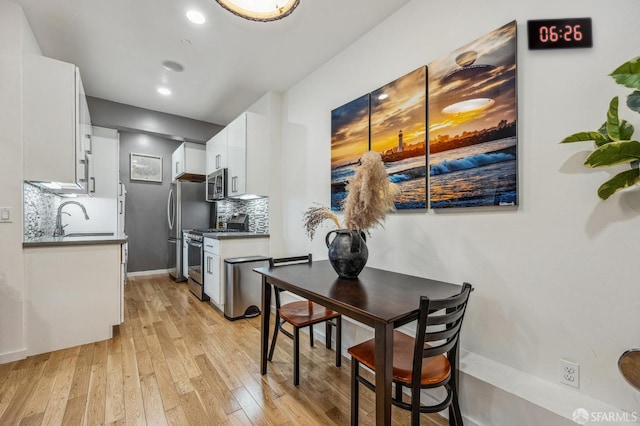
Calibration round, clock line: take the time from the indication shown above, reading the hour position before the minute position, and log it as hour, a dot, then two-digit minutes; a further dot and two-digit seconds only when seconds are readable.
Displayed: 6.26
